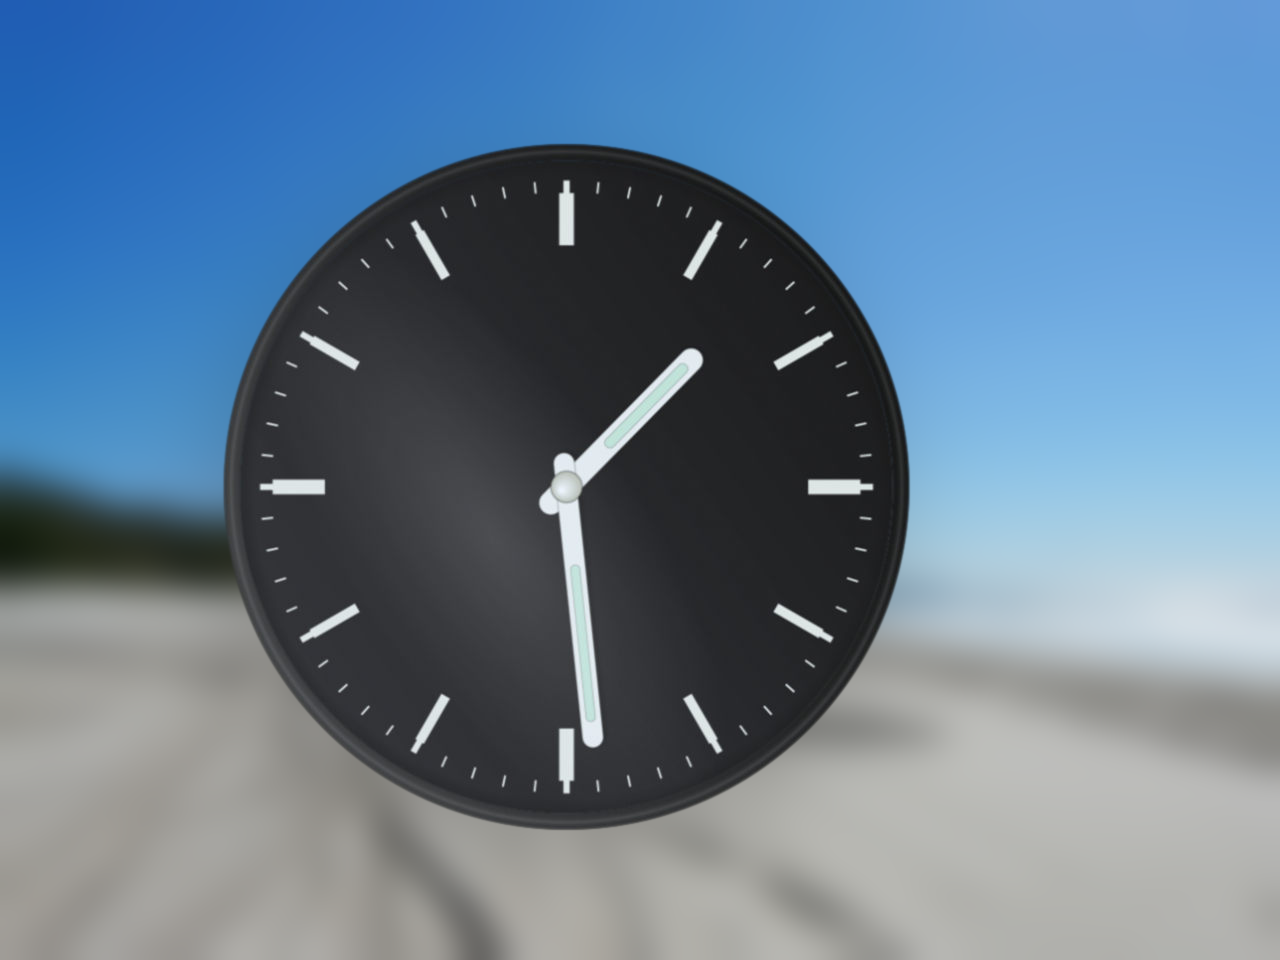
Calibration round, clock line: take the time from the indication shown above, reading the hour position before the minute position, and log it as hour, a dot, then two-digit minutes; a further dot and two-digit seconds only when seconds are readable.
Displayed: 1.29
